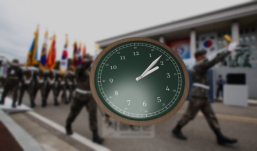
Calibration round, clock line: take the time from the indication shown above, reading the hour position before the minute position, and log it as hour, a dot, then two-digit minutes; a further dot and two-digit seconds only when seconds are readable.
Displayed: 2.08
